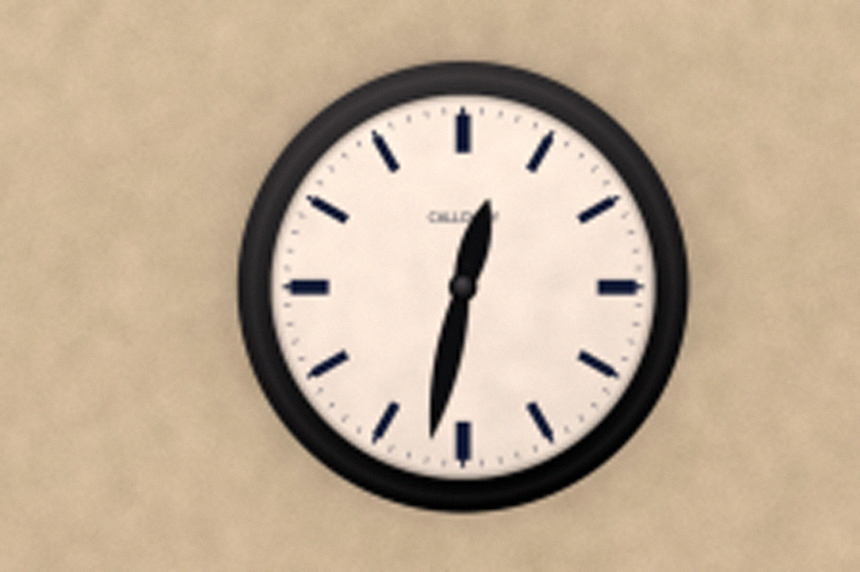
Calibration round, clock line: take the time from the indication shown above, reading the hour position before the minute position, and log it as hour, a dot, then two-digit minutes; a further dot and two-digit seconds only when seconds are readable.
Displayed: 12.32
